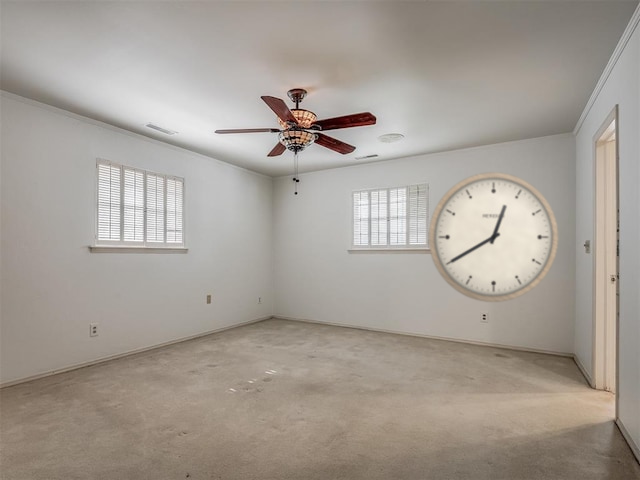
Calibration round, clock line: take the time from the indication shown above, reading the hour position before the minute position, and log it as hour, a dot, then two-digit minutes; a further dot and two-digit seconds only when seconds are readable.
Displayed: 12.40
